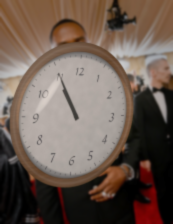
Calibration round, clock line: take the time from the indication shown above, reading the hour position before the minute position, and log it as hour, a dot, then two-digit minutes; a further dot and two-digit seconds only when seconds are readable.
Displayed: 10.55
